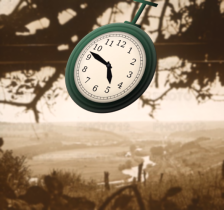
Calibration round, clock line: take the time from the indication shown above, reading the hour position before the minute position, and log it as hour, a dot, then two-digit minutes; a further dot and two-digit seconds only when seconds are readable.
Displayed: 4.47
